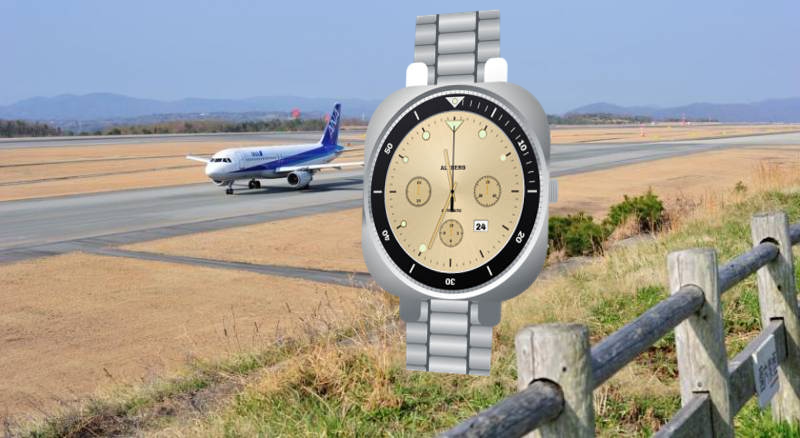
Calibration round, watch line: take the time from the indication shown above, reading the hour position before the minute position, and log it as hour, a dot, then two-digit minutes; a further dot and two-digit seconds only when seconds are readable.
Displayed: 11.34
